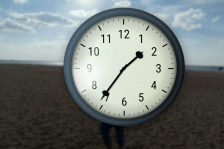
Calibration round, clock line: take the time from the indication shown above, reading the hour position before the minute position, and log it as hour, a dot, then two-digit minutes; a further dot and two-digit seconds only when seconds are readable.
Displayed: 1.36
